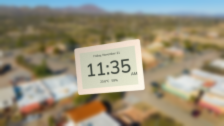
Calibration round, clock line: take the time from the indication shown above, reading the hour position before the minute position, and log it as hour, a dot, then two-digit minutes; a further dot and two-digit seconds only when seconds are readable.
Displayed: 11.35
